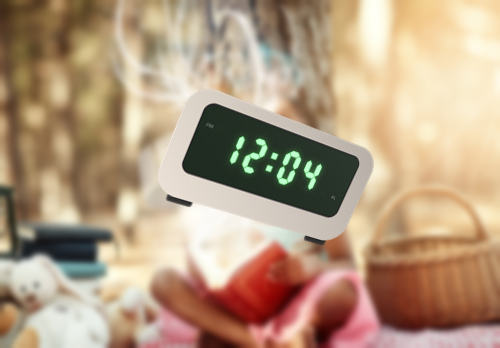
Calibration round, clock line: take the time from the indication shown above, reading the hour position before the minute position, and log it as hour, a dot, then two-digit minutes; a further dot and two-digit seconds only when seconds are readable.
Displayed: 12.04
